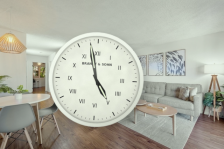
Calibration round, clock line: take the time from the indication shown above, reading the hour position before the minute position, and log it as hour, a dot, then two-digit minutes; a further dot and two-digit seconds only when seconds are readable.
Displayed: 4.58
